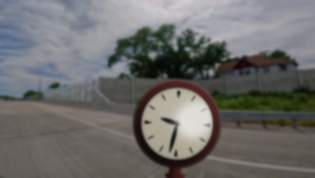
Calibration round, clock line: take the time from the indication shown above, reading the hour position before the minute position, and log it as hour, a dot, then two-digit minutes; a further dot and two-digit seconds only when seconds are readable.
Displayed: 9.32
